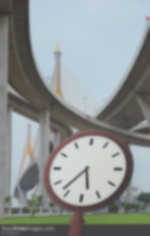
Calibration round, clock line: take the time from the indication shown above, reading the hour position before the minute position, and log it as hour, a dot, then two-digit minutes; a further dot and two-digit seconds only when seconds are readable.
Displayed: 5.37
